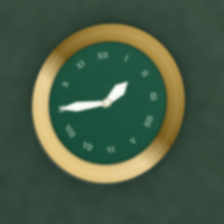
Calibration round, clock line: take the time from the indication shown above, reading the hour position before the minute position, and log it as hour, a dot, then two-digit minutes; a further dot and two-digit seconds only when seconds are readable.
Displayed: 1.45
